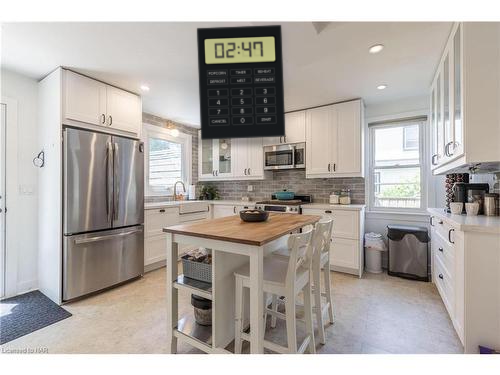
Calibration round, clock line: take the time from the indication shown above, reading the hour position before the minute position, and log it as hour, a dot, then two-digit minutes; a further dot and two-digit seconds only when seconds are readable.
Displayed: 2.47
